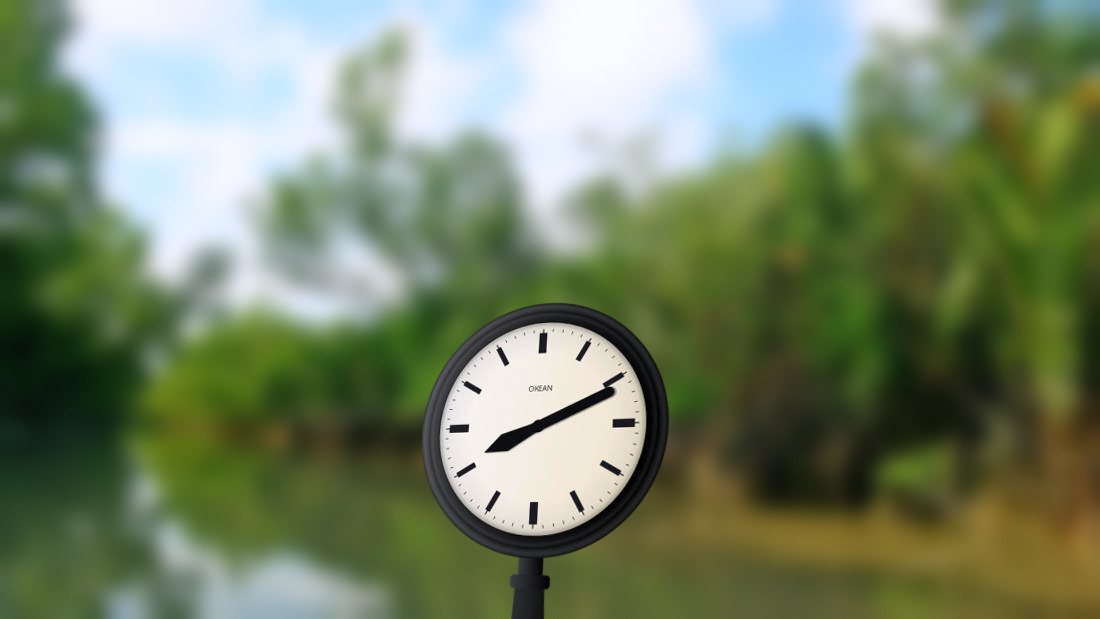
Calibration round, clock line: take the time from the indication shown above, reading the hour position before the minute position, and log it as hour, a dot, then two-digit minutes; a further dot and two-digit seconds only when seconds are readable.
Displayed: 8.11
